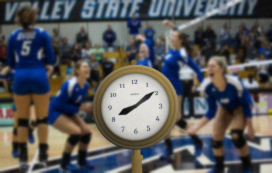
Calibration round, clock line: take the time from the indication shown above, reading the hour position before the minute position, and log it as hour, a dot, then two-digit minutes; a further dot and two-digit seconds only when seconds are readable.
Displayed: 8.09
